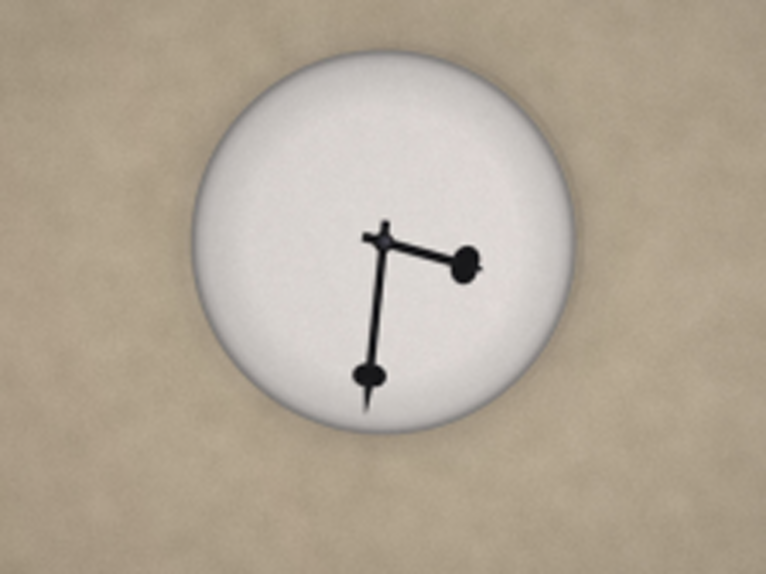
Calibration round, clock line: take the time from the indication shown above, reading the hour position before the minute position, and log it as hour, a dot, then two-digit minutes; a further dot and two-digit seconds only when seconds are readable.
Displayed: 3.31
